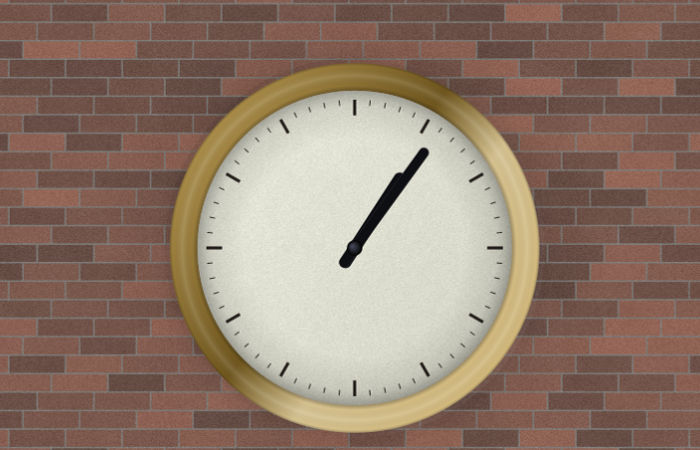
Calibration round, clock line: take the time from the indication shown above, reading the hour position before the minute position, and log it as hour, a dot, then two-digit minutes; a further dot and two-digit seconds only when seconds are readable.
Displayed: 1.06
